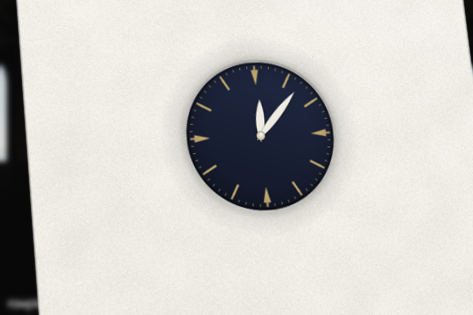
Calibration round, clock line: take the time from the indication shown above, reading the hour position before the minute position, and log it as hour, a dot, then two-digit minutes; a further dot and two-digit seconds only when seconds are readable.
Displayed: 12.07
